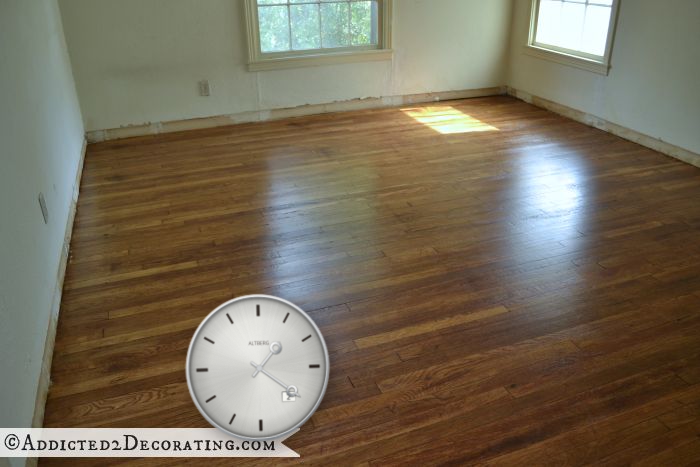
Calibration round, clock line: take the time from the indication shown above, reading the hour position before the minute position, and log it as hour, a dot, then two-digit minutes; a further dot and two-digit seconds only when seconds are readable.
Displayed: 1.21
